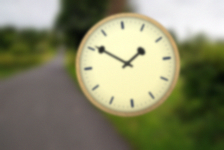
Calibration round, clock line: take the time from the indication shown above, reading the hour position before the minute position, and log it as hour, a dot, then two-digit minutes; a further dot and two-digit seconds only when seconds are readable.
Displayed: 1.51
